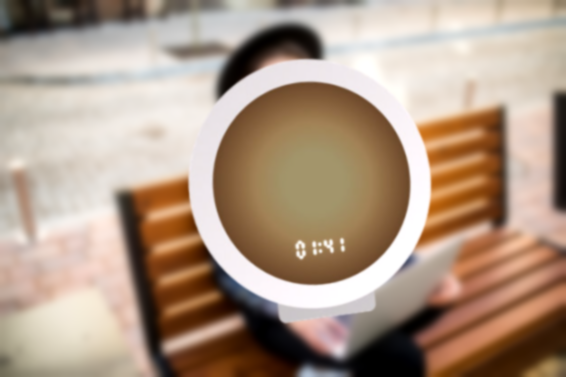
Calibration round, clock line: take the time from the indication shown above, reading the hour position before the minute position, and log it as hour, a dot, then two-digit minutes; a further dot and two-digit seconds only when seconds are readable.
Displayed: 1.41
